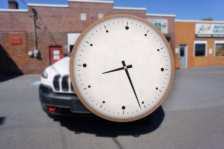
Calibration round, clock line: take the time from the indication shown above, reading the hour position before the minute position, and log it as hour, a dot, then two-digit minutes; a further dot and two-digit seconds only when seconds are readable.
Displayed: 8.26
